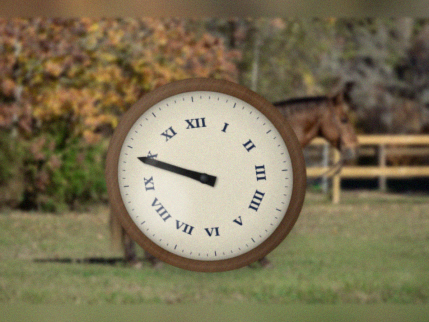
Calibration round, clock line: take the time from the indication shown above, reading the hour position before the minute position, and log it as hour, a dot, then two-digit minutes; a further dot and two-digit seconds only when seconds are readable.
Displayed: 9.49
